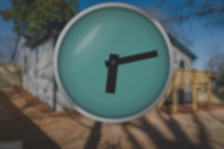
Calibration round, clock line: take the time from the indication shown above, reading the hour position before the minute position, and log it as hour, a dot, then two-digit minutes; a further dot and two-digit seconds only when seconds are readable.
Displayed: 6.13
